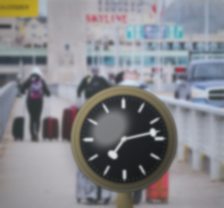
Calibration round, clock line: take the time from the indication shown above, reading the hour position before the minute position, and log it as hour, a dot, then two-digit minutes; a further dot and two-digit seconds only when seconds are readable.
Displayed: 7.13
